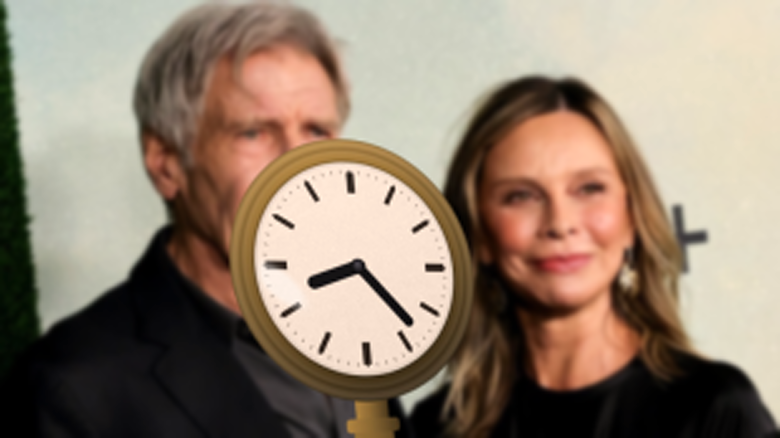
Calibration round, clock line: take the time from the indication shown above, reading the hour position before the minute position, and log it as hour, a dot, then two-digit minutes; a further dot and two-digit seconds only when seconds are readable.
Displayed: 8.23
